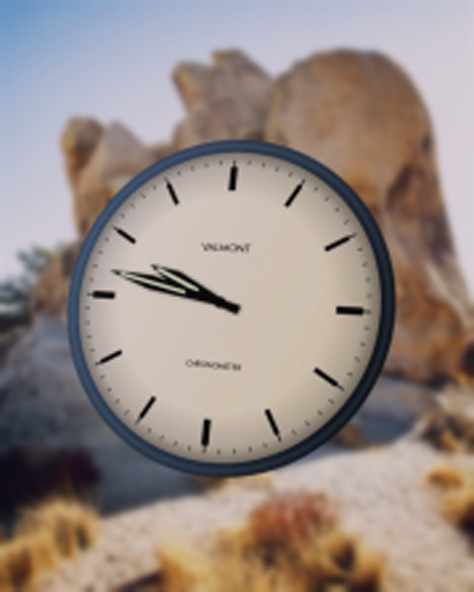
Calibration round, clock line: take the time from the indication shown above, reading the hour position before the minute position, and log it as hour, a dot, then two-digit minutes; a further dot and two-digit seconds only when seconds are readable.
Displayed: 9.47
